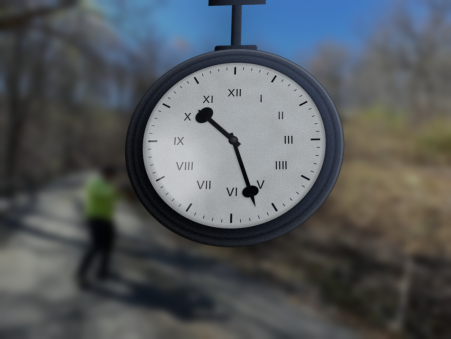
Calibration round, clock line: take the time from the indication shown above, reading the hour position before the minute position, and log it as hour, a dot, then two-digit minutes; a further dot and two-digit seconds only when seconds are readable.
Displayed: 10.27
